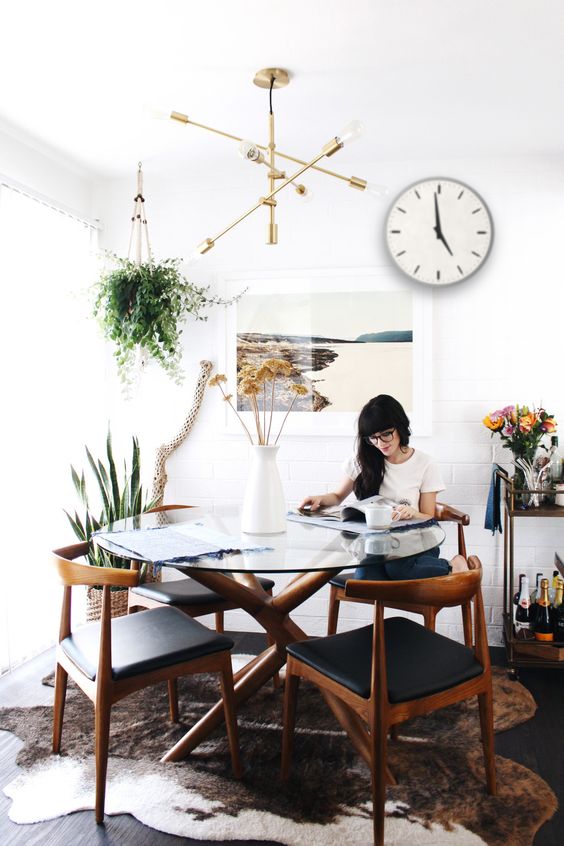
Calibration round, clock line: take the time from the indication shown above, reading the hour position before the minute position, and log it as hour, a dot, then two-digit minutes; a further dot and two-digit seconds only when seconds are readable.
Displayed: 4.59
